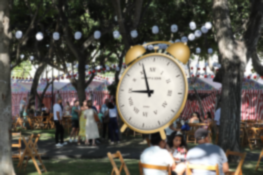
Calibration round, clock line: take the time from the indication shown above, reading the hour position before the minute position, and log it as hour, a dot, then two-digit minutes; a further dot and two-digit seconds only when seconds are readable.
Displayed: 8.56
